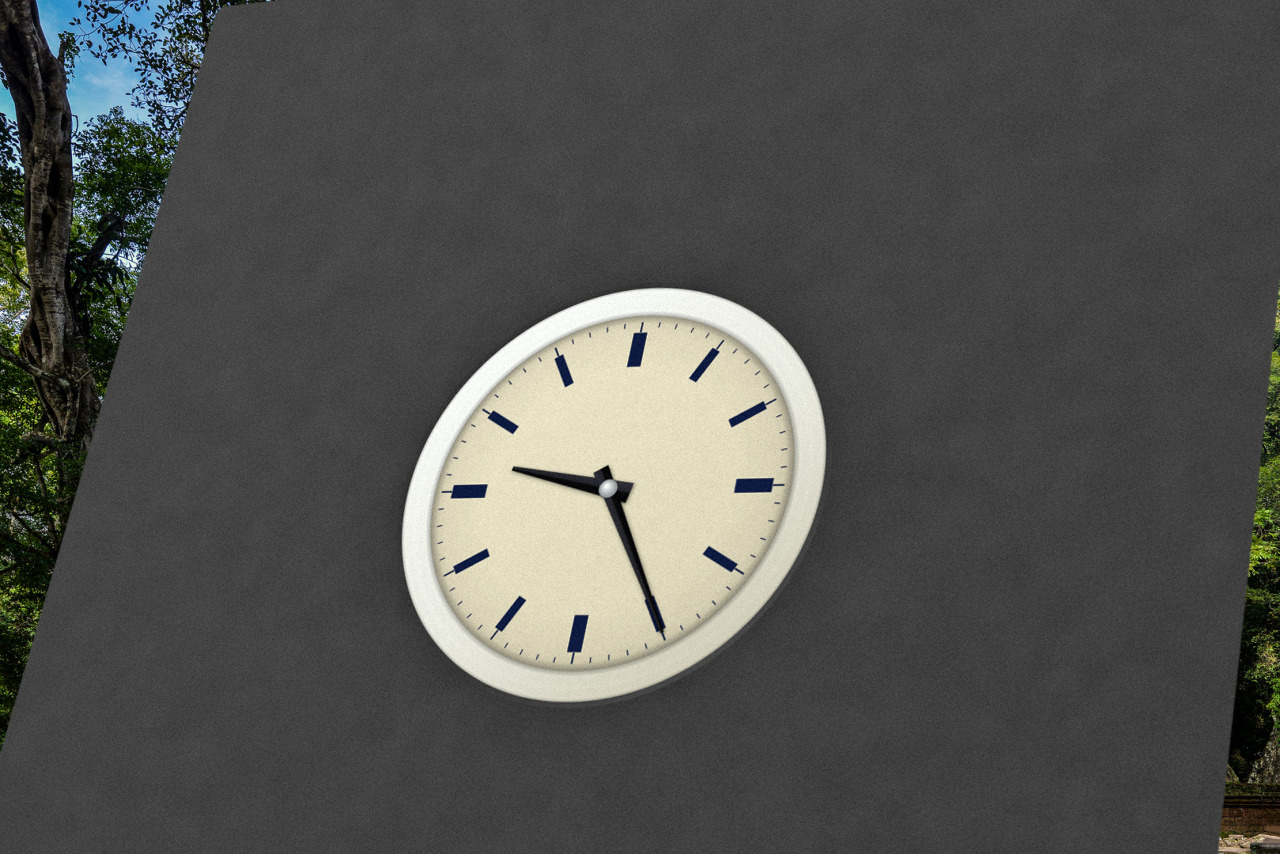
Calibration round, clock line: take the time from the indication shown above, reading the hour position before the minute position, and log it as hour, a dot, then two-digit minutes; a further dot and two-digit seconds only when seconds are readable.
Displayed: 9.25
